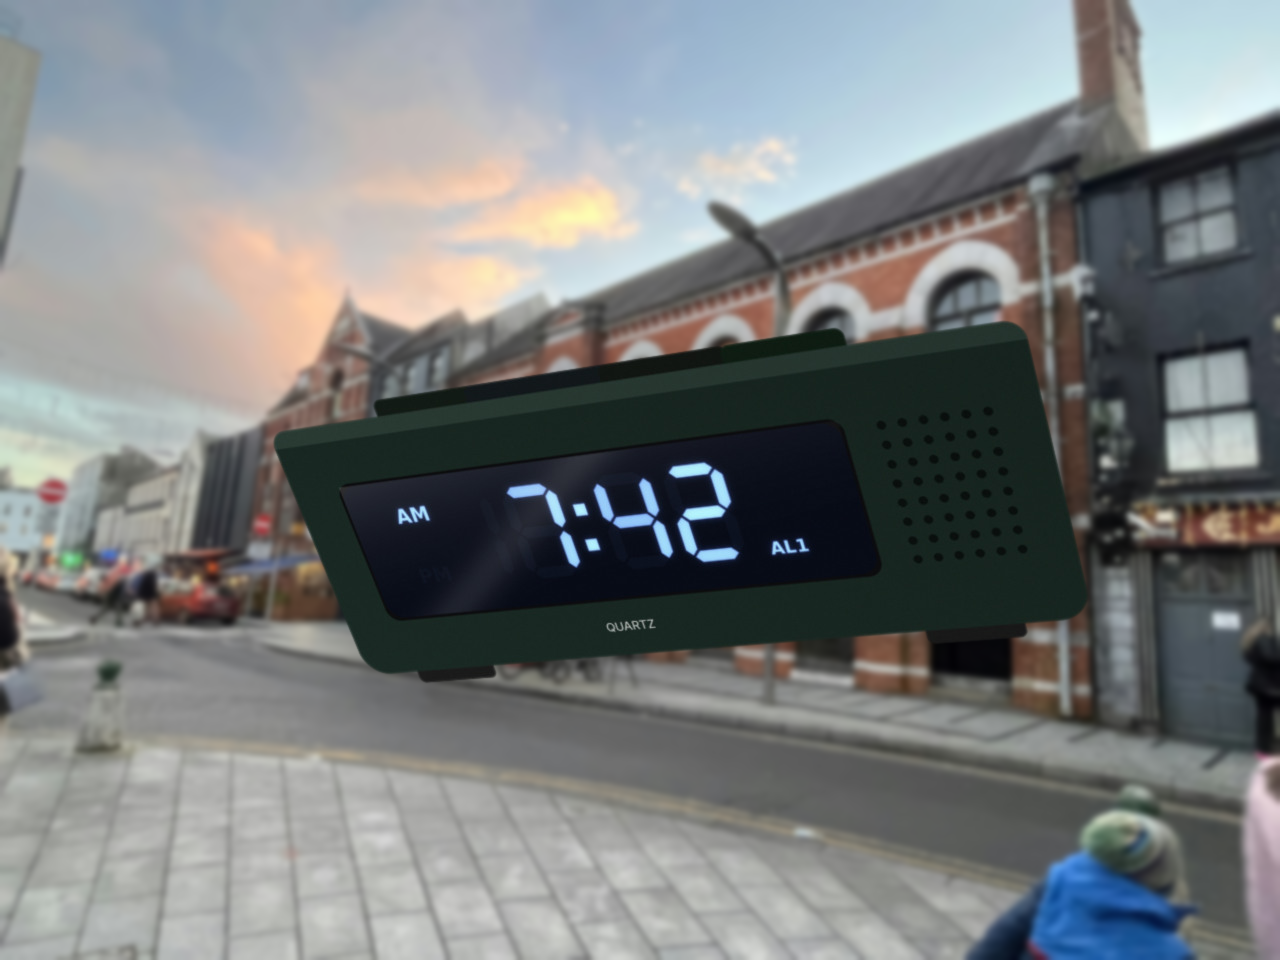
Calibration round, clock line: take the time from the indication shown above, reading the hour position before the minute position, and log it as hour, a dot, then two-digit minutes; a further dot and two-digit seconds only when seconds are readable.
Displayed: 7.42
